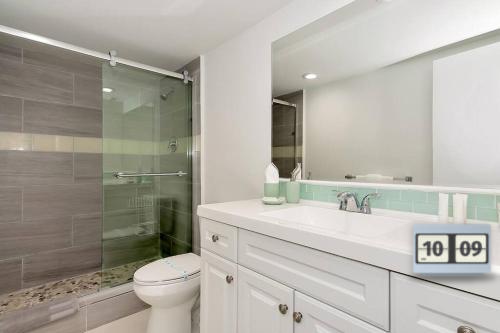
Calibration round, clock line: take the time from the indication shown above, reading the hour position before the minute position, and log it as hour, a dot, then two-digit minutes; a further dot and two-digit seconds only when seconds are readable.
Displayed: 10.09
